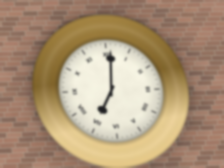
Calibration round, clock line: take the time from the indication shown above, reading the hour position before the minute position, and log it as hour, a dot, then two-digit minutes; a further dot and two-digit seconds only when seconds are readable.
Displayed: 7.01
